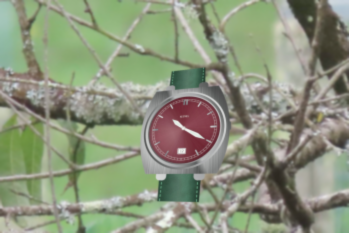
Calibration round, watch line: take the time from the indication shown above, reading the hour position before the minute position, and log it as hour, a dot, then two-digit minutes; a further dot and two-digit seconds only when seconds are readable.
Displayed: 10.20
